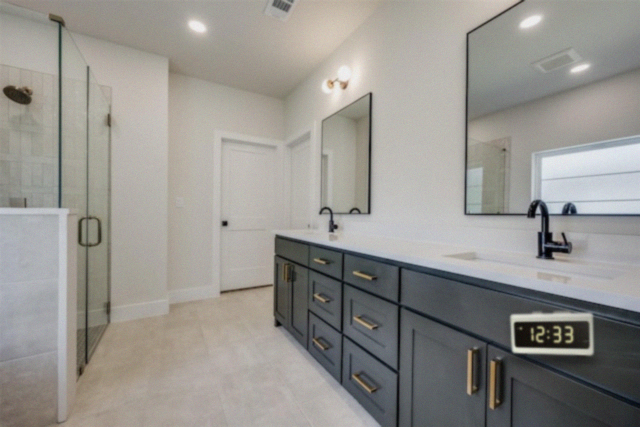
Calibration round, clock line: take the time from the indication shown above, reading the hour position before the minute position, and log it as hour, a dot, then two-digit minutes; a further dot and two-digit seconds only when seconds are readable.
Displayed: 12.33
